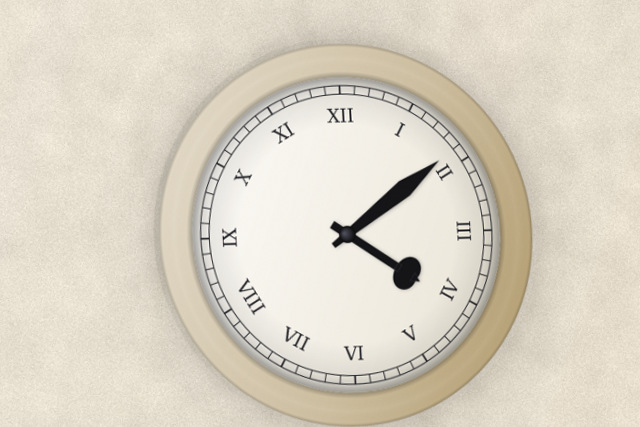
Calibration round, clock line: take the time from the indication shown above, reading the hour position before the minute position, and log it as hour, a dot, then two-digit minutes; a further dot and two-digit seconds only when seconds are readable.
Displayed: 4.09
